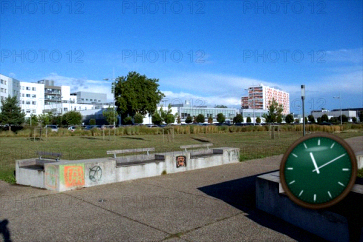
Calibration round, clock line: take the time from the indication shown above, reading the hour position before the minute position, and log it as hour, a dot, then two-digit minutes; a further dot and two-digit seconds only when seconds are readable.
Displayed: 11.10
